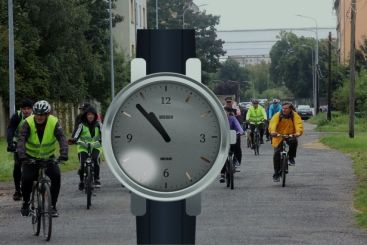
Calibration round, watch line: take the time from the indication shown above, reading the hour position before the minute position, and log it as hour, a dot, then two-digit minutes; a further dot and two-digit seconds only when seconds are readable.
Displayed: 10.53
